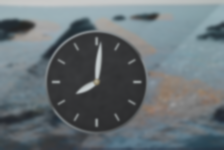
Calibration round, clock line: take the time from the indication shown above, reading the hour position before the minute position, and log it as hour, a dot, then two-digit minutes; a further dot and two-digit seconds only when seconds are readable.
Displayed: 8.01
